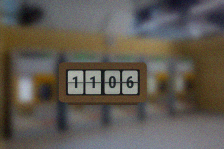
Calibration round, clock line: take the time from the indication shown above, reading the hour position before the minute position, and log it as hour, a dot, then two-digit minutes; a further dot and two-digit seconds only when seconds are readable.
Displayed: 11.06
